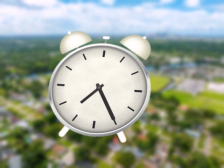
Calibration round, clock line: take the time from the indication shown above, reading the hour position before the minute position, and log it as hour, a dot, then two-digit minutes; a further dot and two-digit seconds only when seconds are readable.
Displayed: 7.25
